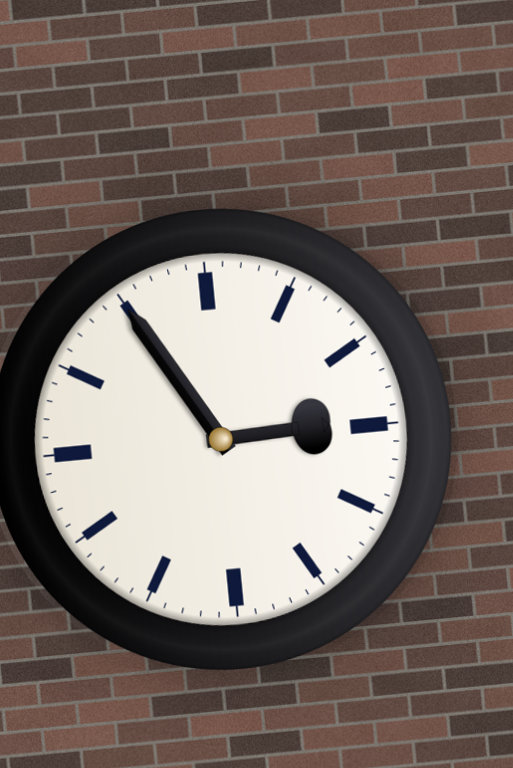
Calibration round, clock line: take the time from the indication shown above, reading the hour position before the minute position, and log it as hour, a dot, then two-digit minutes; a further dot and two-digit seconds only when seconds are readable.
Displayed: 2.55
